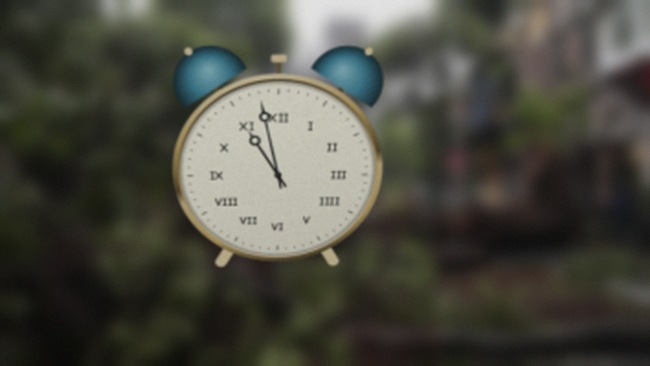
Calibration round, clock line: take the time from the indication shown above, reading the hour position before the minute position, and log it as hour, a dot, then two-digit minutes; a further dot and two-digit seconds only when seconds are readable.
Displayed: 10.58
